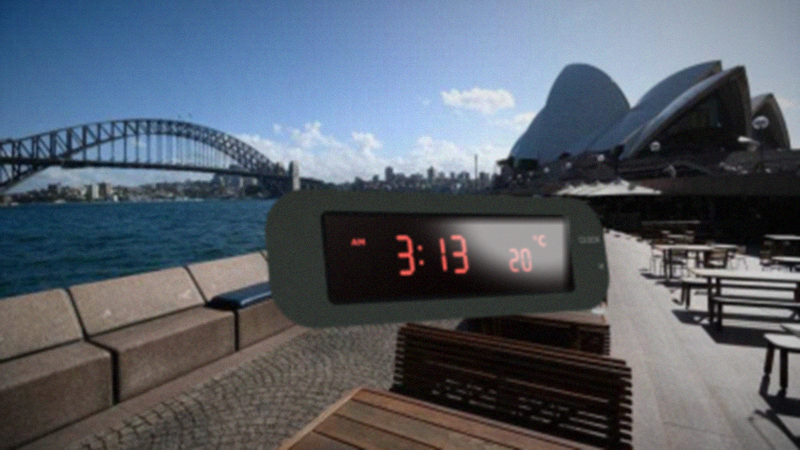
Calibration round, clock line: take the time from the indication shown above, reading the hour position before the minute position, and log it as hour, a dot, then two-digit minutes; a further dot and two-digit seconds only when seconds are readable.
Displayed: 3.13
